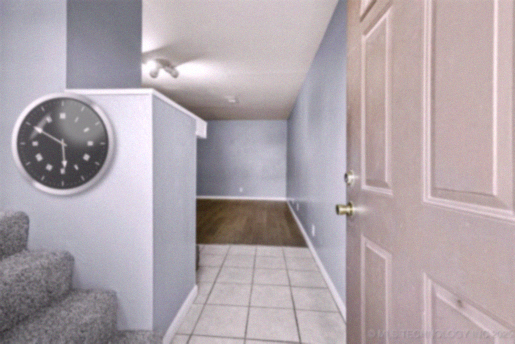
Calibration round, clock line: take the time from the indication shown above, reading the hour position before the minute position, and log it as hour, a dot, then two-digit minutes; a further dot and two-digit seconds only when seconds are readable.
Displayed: 5.50
